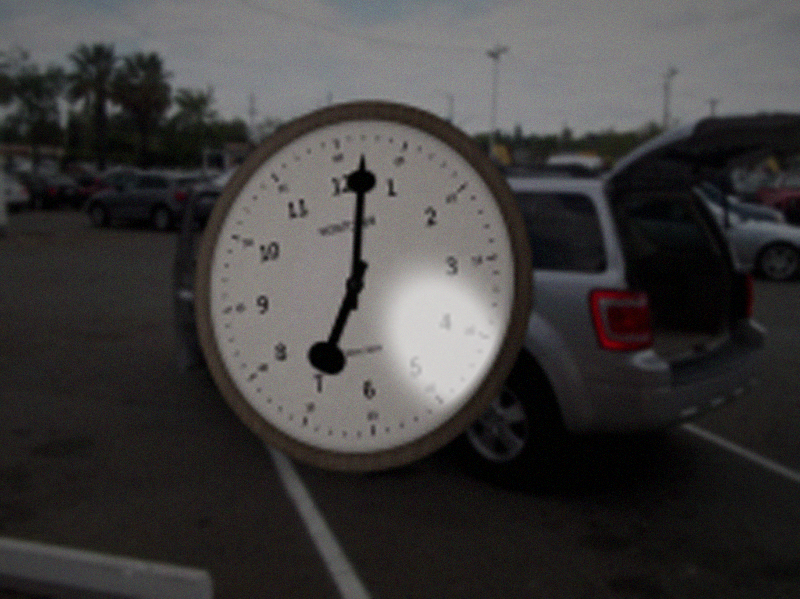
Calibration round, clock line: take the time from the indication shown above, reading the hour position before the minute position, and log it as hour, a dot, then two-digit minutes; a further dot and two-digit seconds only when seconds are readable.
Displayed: 7.02
